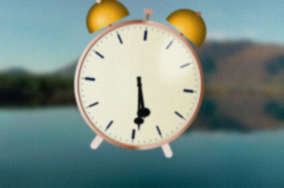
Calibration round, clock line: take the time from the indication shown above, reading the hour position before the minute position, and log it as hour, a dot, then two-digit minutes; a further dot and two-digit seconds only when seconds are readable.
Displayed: 5.29
